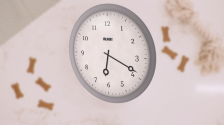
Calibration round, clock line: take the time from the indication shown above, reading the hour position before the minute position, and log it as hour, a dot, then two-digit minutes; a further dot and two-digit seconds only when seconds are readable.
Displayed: 6.19
